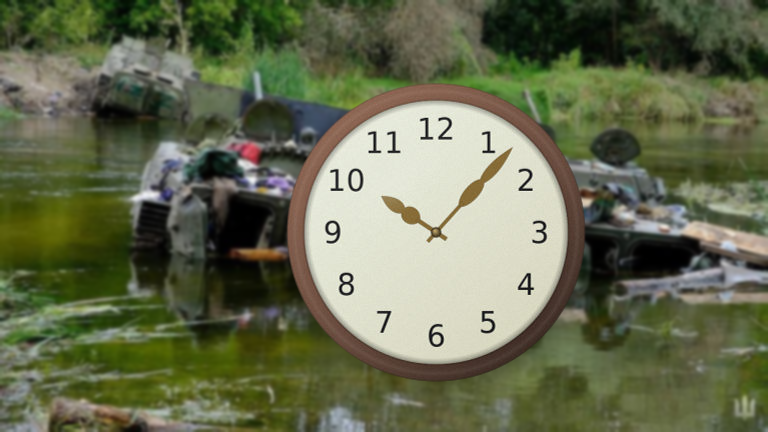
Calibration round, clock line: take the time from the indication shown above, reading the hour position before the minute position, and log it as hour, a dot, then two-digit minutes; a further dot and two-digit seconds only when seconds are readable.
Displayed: 10.07
